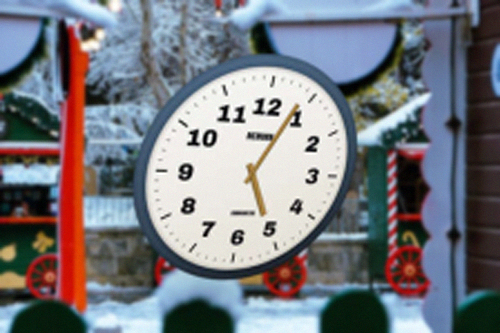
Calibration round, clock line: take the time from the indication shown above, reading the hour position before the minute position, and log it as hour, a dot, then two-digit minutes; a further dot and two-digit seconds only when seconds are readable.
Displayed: 5.04
